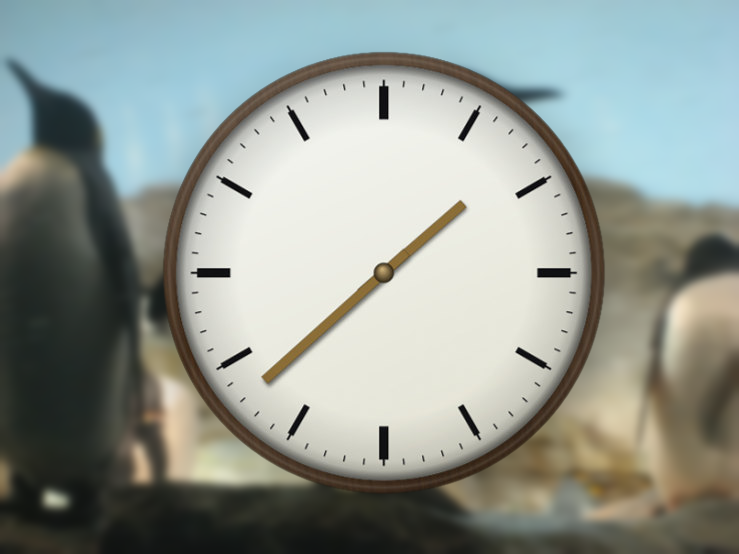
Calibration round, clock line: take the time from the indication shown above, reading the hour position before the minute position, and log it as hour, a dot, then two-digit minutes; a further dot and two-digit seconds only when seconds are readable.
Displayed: 1.38
